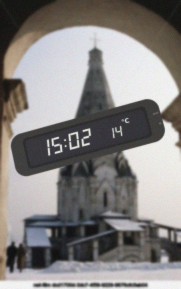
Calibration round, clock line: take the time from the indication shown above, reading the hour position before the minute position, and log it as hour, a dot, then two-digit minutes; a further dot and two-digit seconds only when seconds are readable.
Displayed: 15.02
